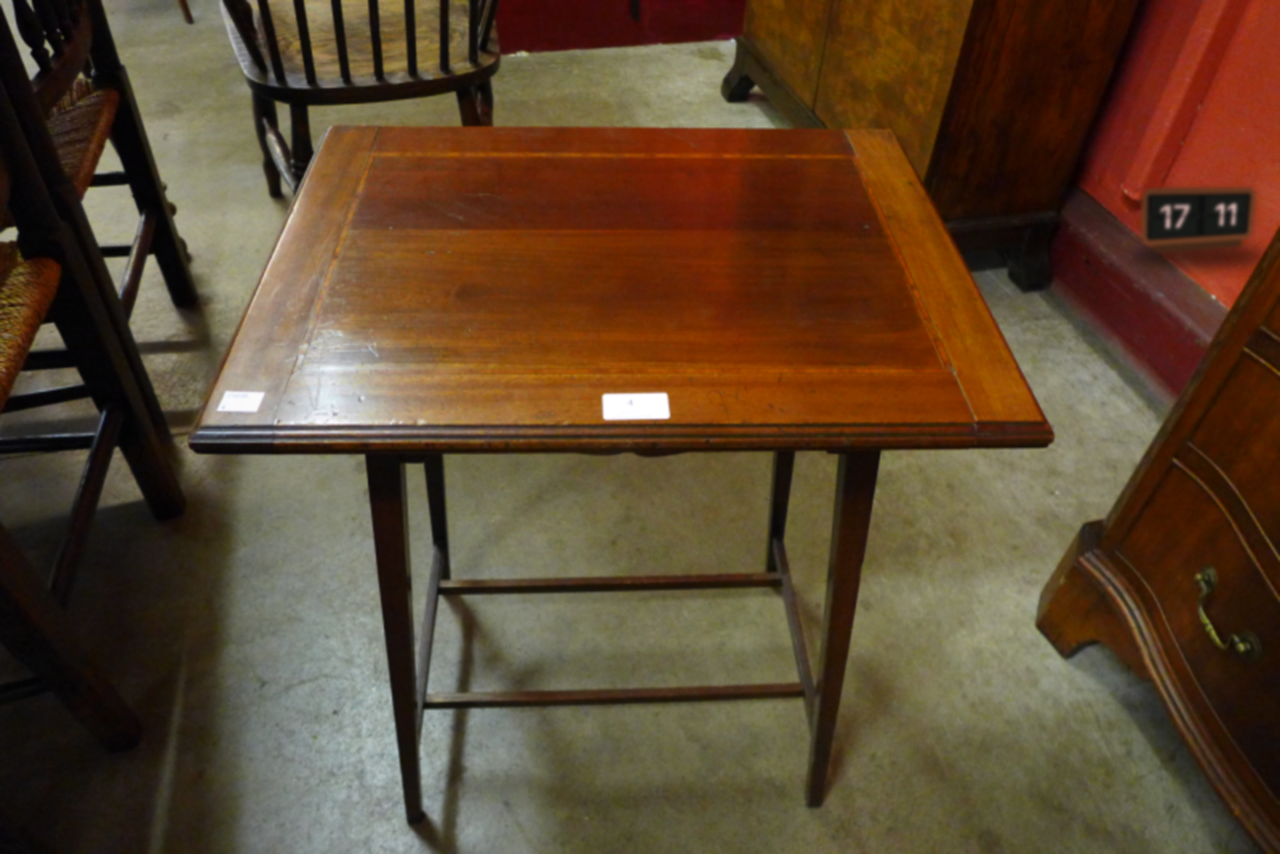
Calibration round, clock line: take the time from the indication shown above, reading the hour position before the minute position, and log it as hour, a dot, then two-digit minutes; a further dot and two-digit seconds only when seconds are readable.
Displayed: 17.11
